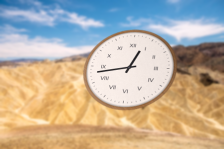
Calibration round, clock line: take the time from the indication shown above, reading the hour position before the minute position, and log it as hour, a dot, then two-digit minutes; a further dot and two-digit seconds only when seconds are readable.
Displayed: 12.43
